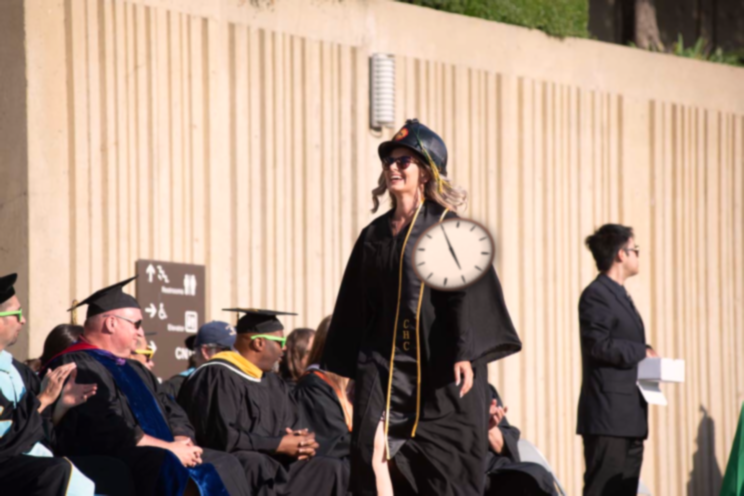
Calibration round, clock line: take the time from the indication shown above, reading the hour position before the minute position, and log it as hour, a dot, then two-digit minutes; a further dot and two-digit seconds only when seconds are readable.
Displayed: 4.55
